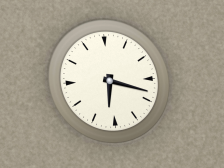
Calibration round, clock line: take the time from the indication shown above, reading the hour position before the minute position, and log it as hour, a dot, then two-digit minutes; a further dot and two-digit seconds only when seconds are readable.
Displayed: 6.18
